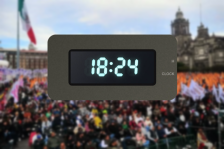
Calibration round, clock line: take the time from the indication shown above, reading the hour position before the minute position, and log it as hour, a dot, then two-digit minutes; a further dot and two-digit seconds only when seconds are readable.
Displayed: 18.24
